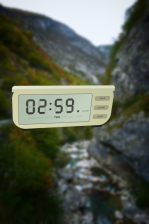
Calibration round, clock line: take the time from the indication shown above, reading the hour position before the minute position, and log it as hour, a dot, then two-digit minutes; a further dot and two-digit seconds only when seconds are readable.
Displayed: 2.59
